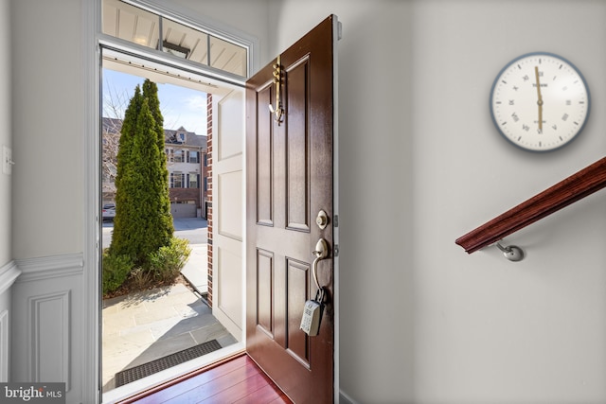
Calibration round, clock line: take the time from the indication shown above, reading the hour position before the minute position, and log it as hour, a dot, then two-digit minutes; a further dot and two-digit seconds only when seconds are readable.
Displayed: 5.59
